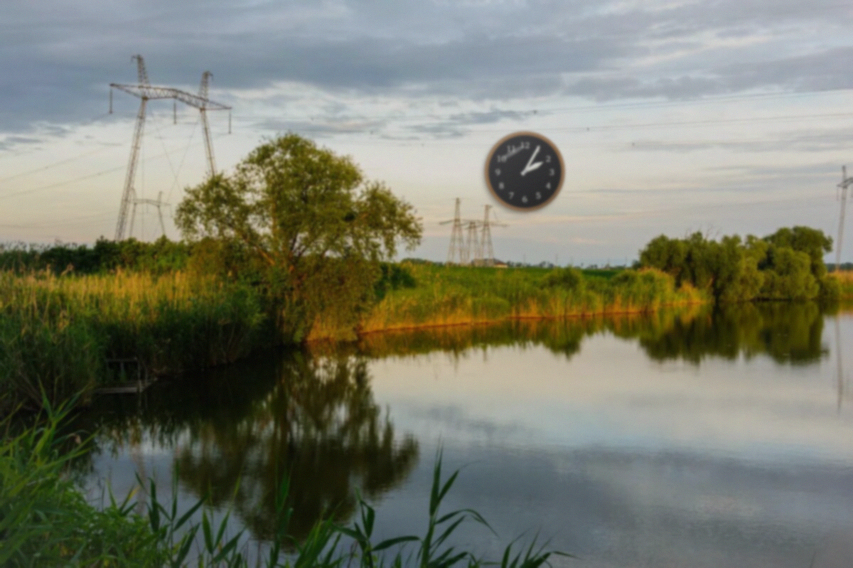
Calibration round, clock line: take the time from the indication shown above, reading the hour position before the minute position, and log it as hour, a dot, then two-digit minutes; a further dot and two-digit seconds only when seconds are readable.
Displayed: 2.05
